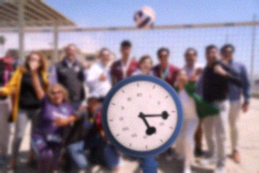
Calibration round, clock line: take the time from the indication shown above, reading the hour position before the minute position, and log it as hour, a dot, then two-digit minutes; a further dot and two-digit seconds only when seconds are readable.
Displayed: 5.16
